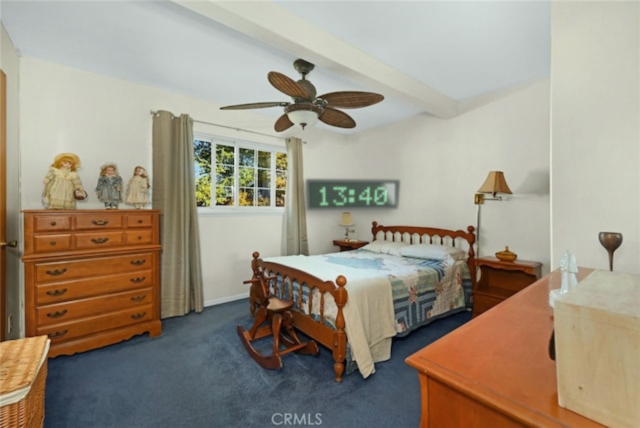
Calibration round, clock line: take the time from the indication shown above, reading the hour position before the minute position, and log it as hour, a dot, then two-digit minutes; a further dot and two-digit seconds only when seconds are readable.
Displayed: 13.40
